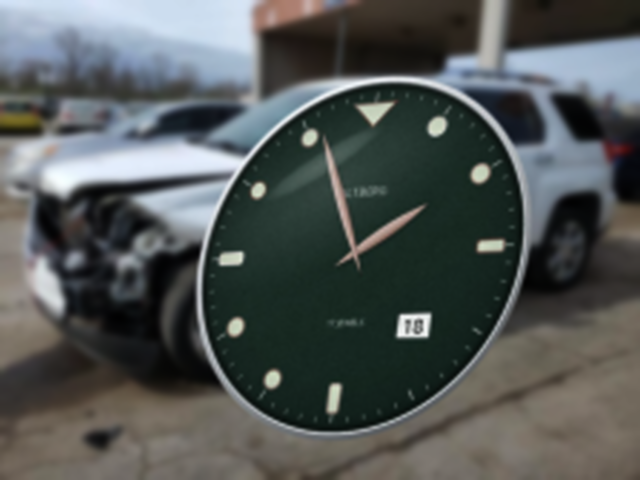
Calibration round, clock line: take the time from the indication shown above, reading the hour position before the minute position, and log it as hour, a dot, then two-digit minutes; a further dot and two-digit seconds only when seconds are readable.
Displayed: 1.56
